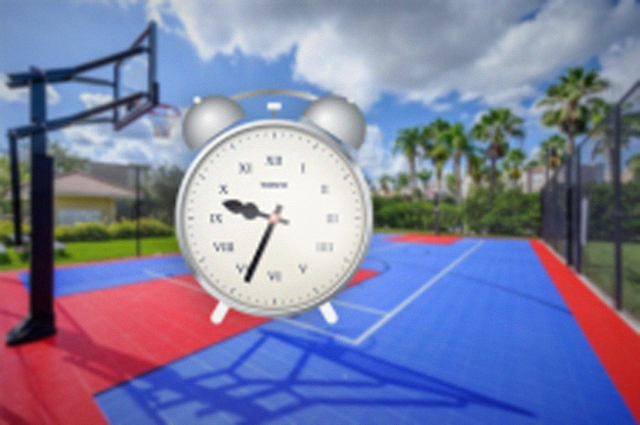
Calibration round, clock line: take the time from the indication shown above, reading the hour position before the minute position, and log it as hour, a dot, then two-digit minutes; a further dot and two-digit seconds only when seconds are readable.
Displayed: 9.34
